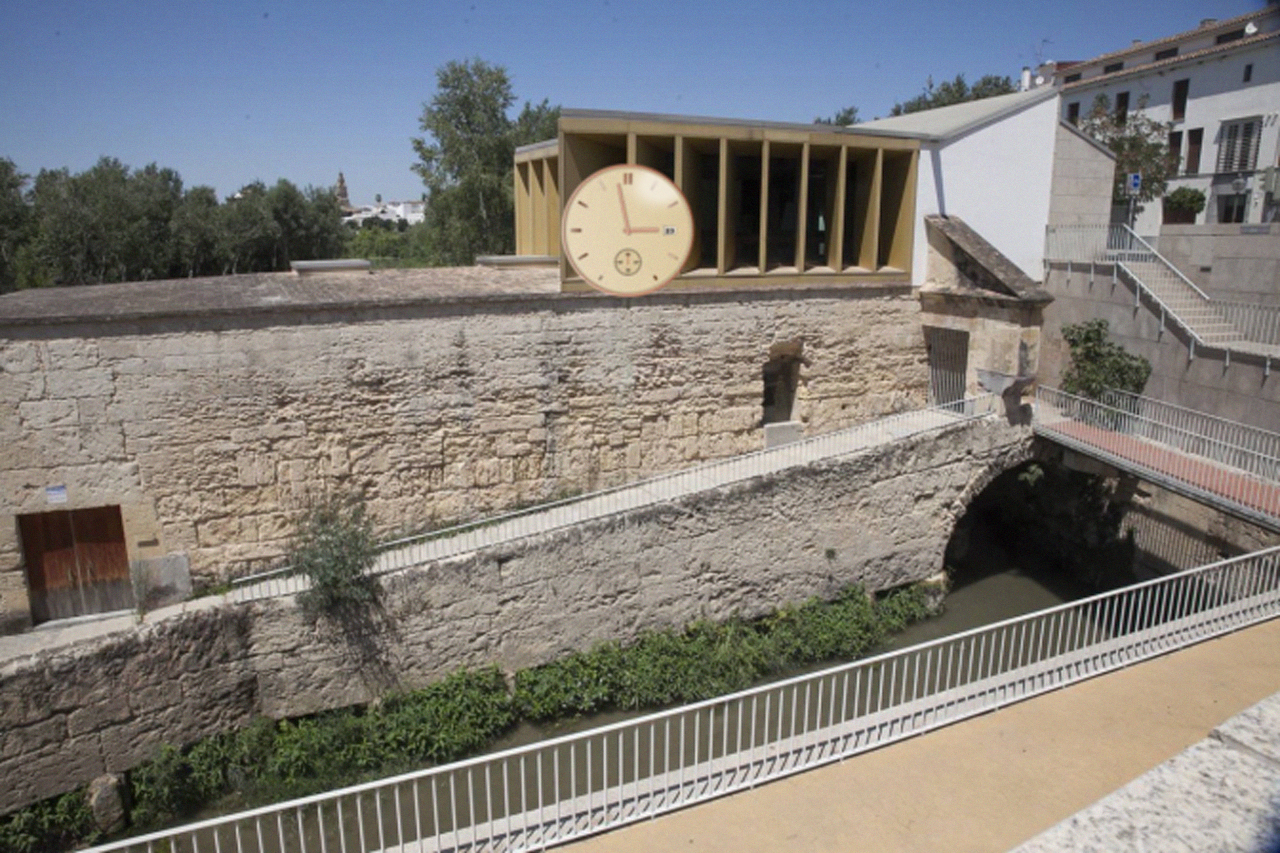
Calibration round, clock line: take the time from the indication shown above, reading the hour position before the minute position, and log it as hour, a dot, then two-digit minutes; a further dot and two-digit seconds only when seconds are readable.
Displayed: 2.58
